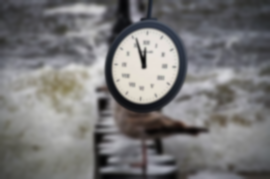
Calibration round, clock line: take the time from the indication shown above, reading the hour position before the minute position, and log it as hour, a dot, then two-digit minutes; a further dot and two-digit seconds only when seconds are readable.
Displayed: 11.56
